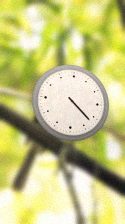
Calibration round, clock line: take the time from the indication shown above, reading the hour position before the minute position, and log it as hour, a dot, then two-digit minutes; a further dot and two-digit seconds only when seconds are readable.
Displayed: 4.22
